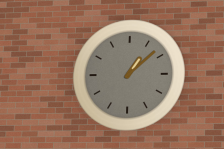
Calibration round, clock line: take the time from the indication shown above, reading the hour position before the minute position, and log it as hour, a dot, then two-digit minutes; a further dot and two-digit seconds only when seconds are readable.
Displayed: 1.08
